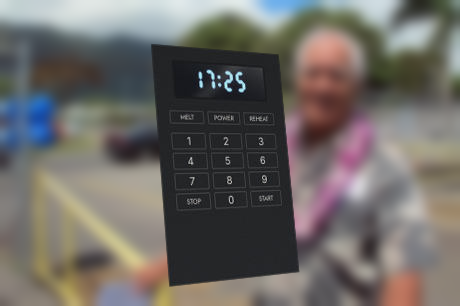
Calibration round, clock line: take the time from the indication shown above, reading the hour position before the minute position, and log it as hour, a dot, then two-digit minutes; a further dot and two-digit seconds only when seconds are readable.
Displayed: 17.25
